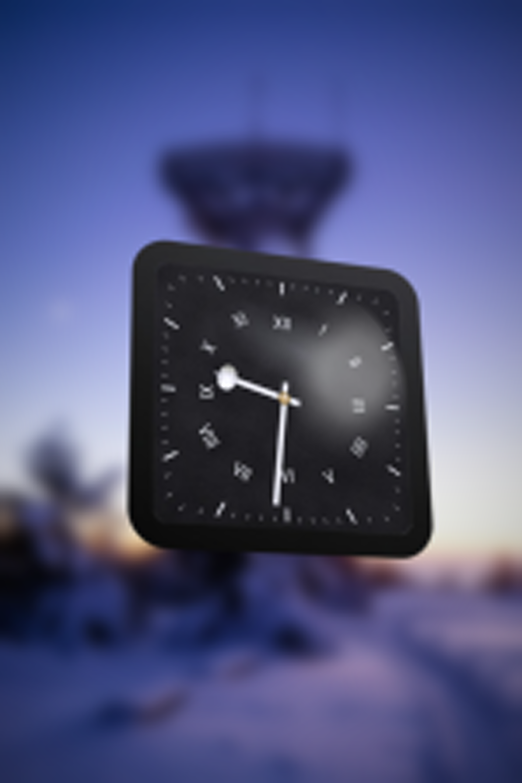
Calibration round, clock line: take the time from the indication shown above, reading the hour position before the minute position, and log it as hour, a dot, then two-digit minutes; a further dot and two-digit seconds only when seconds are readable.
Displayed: 9.31
